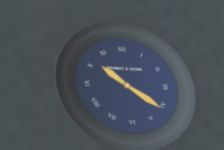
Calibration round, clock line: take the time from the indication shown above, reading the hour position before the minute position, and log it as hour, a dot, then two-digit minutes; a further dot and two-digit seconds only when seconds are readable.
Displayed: 10.21
